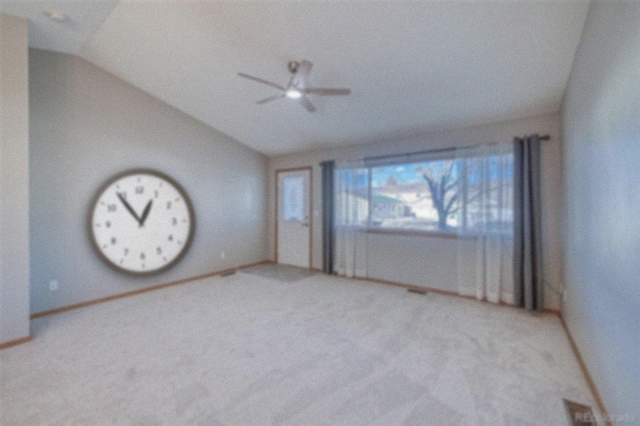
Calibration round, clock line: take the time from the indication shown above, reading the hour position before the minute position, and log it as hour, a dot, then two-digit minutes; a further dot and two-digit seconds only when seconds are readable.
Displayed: 12.54
